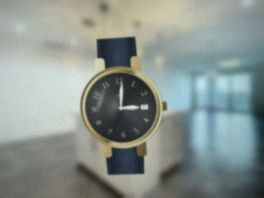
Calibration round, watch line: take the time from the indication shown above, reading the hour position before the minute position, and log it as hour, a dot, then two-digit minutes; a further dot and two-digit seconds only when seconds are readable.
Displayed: 3.01
